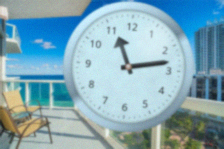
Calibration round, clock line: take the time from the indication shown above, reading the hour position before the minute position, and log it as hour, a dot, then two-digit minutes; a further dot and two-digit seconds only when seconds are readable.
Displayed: 11.13
